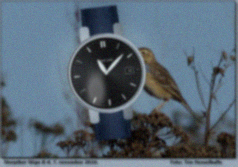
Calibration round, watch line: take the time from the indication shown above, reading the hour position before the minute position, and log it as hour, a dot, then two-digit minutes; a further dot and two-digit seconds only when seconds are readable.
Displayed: 11.08
